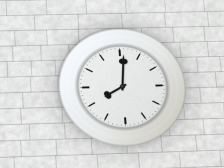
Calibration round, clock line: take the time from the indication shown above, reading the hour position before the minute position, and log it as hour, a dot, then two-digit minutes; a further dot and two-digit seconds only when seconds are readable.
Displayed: 8.01
